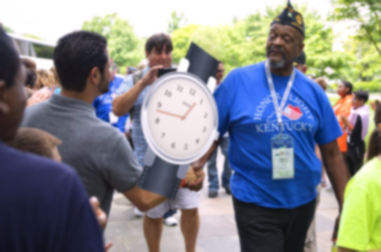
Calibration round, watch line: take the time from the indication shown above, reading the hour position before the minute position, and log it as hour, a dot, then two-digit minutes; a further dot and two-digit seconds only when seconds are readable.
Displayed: 12.43
